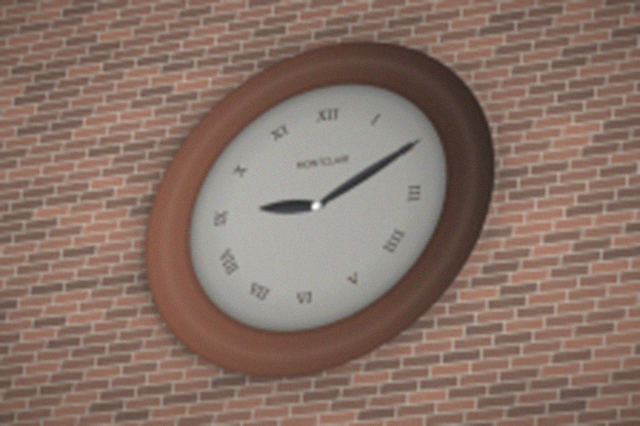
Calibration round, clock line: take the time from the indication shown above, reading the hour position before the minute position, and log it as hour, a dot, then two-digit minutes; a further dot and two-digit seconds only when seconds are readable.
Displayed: 9.10
